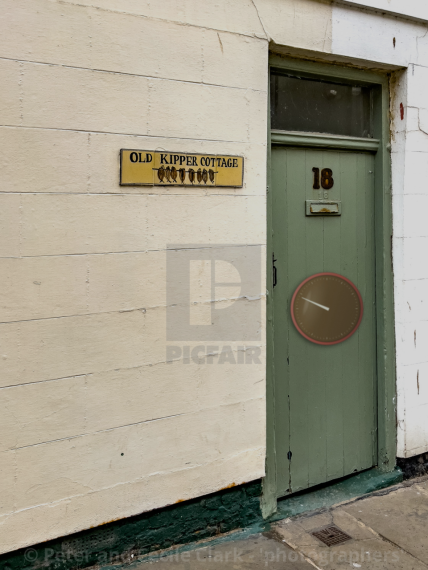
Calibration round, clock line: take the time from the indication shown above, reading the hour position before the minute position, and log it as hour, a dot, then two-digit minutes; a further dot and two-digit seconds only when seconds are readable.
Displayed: 9.49
